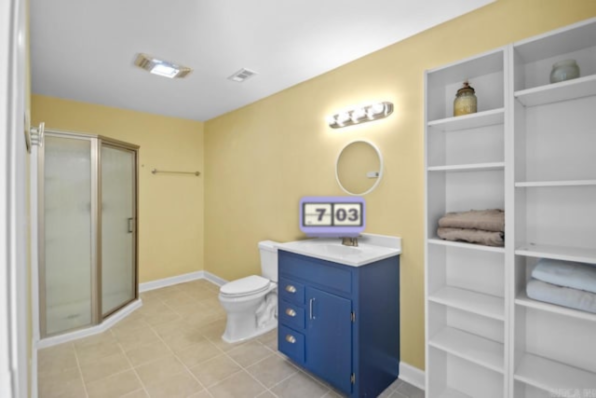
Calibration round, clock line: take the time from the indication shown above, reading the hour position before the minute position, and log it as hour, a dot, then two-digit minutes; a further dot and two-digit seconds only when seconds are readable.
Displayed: 7.03
